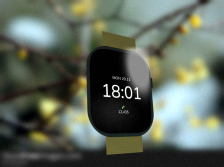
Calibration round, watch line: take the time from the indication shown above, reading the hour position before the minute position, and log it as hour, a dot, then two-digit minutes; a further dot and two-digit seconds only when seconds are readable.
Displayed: 18.01
